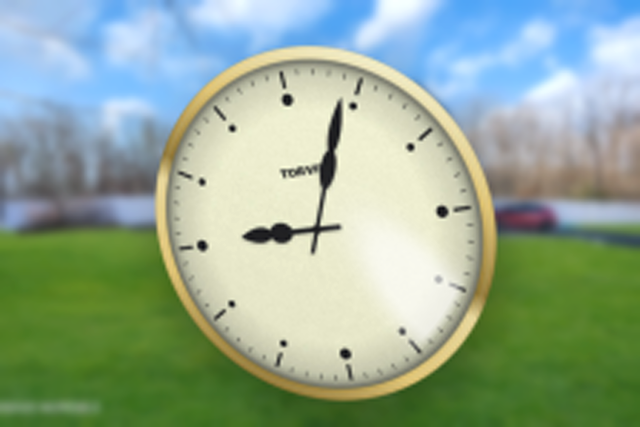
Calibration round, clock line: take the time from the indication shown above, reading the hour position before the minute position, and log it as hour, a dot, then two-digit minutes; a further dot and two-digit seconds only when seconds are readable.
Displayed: 9.04
